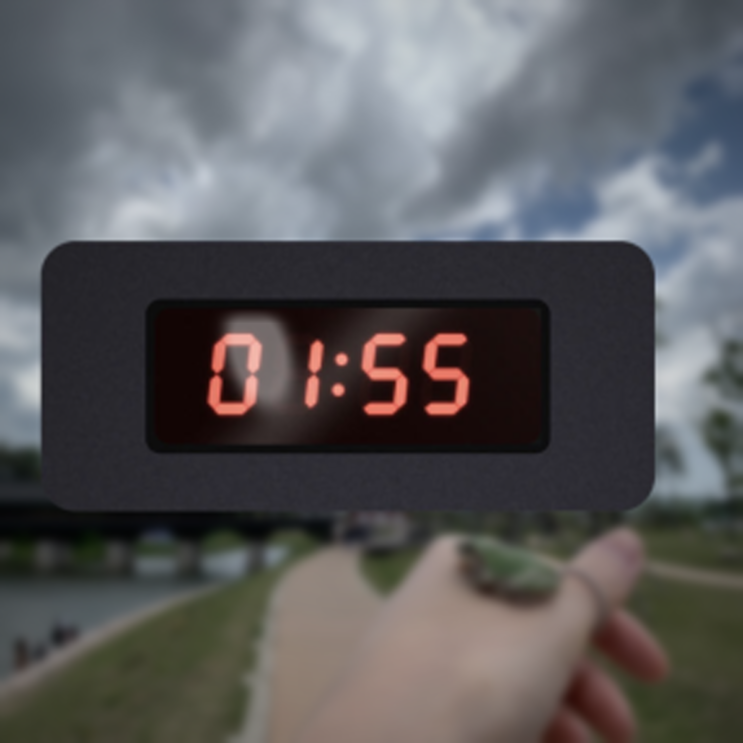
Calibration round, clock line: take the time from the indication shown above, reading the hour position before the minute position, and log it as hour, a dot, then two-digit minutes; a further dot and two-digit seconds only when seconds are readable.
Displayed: 1.55
